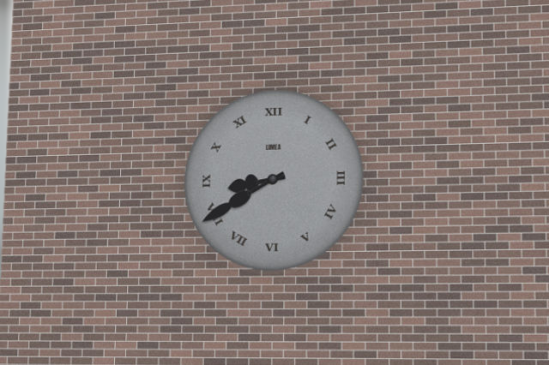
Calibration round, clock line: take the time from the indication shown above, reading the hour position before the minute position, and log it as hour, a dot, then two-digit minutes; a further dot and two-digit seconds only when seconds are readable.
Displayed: 8.40
